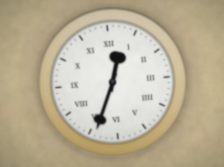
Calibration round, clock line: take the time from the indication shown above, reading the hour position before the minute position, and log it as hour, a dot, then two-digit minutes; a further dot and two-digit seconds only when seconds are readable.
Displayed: 12.34
